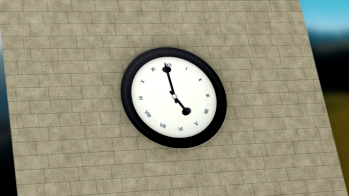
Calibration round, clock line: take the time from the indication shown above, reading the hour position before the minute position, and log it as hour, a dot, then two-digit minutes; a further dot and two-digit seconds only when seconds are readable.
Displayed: 4.59
